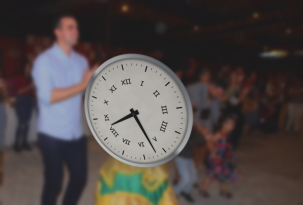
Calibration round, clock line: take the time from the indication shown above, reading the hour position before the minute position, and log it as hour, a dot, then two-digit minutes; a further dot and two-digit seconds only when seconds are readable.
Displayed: 8.27
